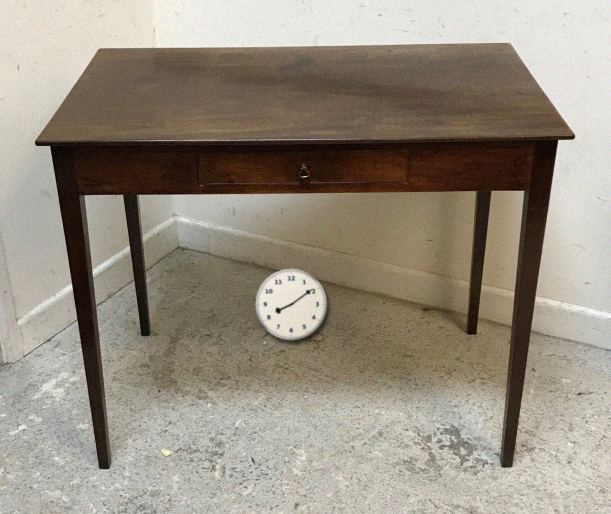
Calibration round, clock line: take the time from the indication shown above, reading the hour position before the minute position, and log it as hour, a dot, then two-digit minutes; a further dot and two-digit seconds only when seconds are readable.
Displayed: 8.09
